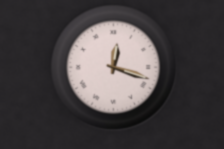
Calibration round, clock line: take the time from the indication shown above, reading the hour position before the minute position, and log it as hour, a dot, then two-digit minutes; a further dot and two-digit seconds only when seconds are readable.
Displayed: 12.18
